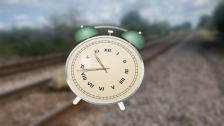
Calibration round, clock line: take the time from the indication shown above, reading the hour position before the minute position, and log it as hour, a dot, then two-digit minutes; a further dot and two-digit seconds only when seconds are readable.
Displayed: 10.43
